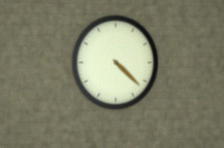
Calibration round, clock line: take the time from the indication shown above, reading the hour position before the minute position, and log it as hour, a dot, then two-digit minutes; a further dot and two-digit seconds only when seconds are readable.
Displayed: 4.22
